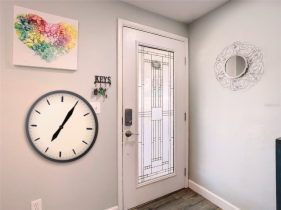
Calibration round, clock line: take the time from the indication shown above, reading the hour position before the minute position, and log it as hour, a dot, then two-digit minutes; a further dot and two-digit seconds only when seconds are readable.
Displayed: 7.05
